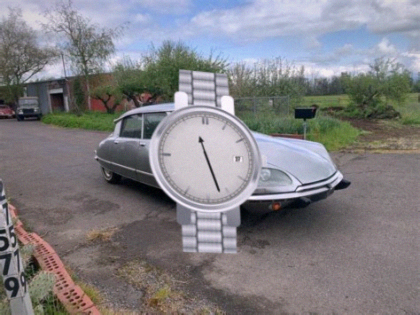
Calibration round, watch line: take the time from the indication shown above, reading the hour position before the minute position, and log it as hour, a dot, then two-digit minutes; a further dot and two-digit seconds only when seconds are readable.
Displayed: 11.27
